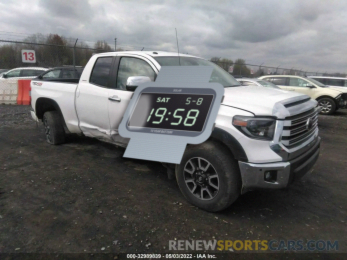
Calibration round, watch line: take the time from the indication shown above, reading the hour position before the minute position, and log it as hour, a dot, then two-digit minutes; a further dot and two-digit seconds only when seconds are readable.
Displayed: 19.58
